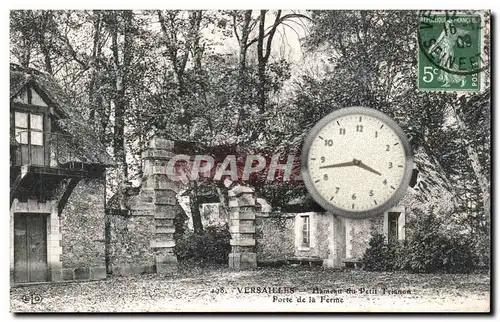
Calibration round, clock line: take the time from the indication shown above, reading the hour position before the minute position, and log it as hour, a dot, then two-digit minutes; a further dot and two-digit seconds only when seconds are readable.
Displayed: 3.43
